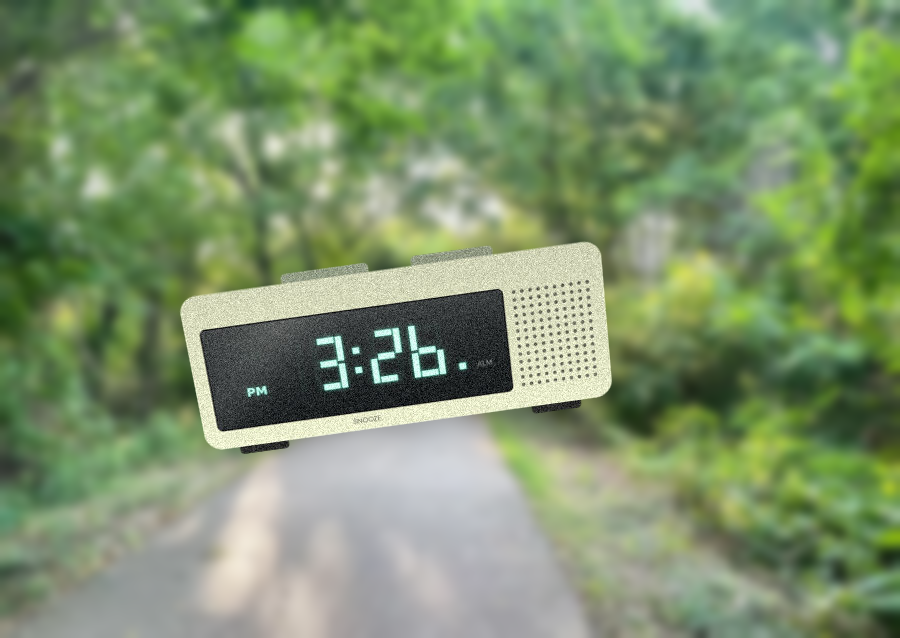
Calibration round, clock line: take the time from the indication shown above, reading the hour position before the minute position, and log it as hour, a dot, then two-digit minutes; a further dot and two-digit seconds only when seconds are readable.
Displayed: 3.26
